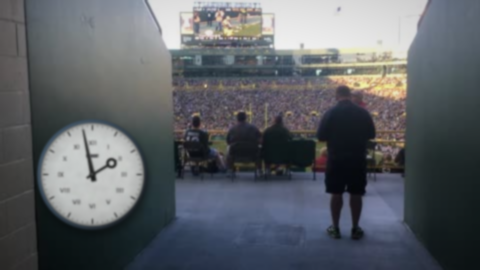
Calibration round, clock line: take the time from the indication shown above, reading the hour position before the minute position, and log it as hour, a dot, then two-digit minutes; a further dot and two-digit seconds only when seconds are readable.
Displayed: 1.58
